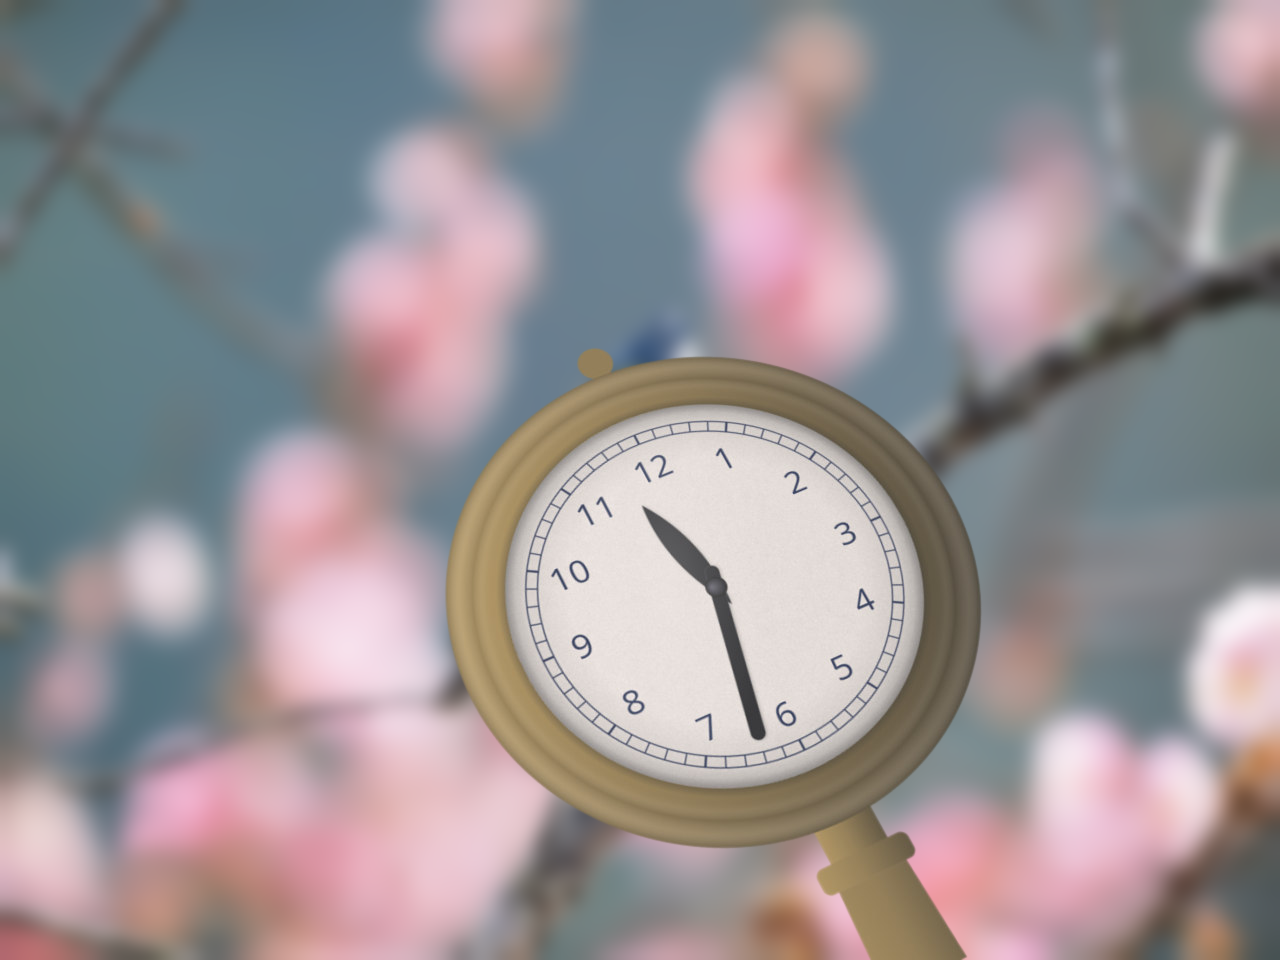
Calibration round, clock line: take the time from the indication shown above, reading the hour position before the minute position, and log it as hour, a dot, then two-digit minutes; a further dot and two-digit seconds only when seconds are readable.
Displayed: 11.32
